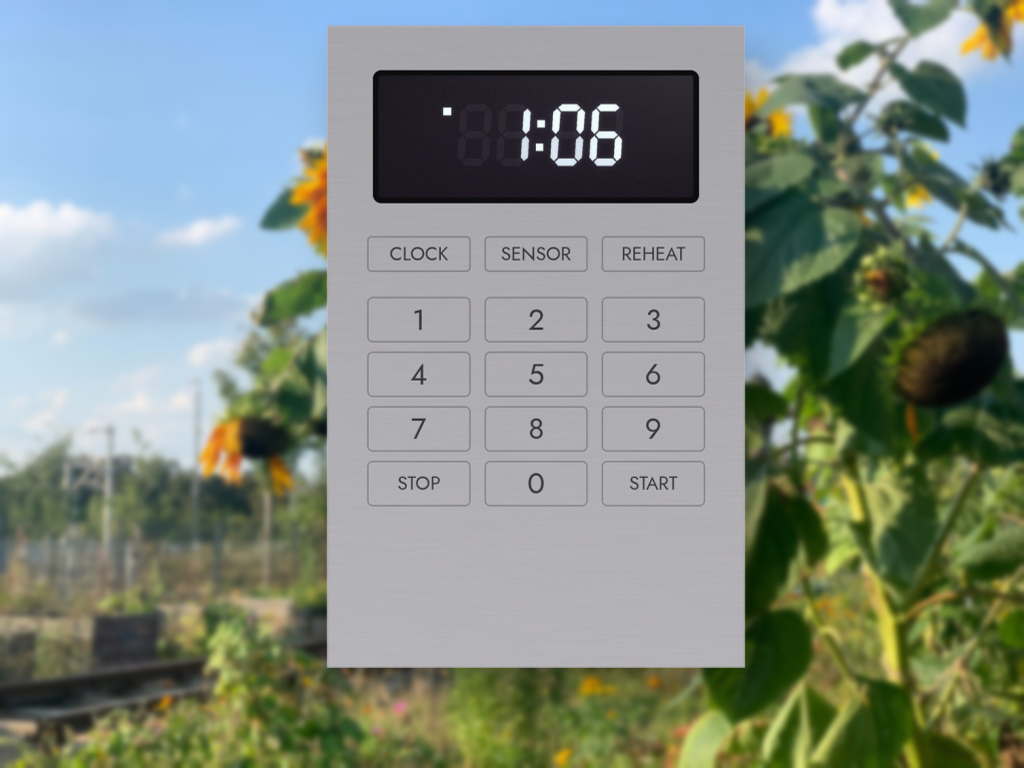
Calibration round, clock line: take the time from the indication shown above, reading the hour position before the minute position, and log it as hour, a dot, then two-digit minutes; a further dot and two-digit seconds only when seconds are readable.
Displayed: 1.06
